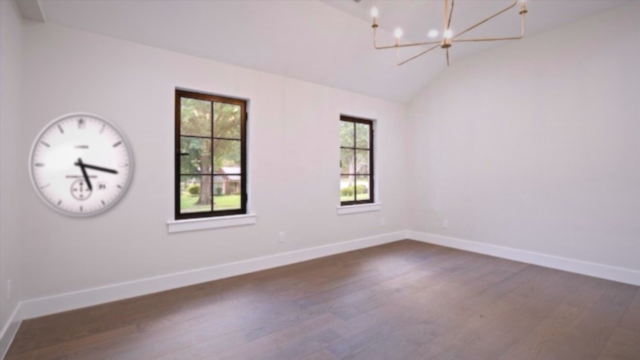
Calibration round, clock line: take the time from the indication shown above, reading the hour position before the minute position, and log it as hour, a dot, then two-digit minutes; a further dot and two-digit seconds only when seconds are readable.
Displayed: 5.17
